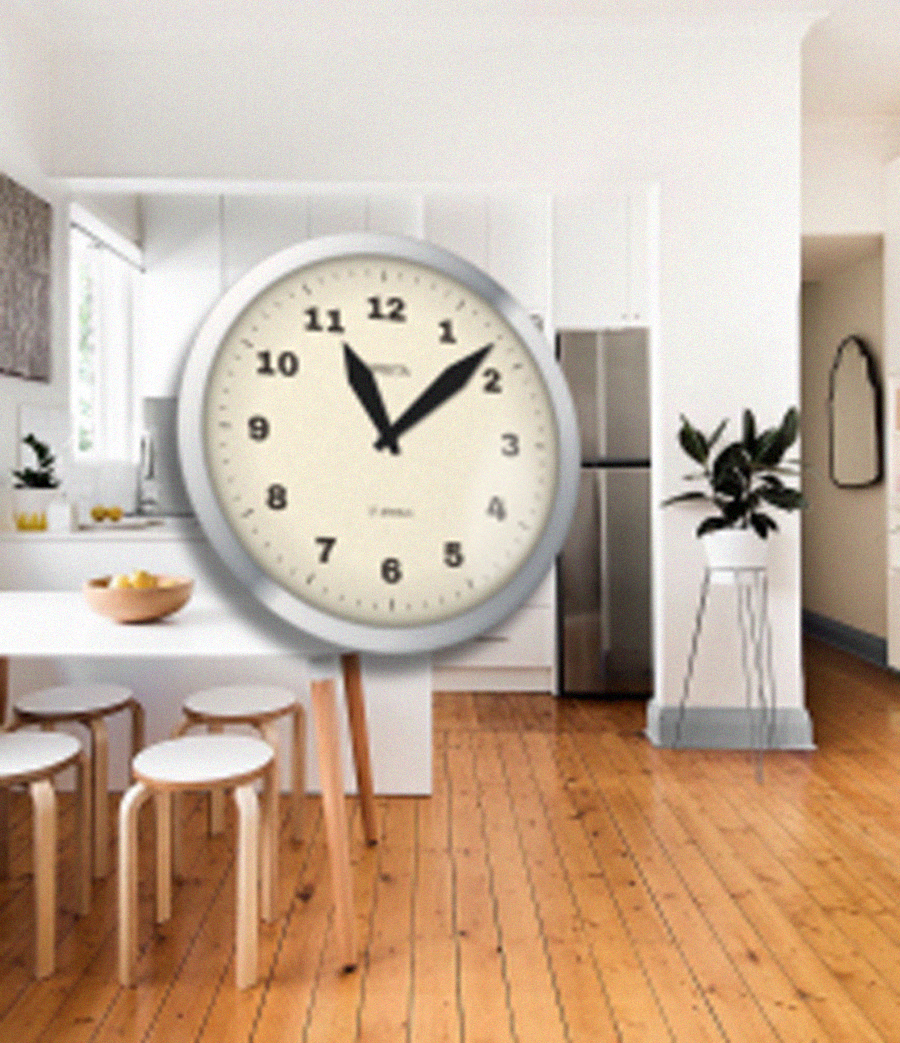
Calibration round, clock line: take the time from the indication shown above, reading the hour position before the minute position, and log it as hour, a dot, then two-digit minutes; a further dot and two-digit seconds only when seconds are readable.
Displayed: 11.08
